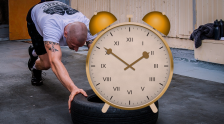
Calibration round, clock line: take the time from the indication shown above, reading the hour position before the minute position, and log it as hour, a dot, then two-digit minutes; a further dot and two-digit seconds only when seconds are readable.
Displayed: 1.51
